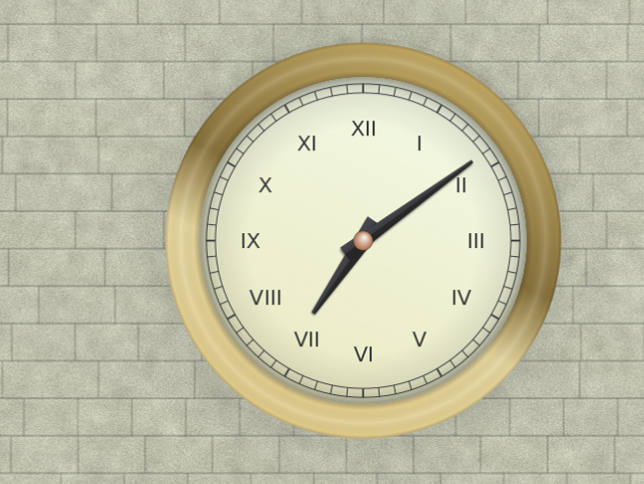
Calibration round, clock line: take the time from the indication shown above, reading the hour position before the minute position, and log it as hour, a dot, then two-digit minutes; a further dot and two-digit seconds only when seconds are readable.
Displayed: 7.09
